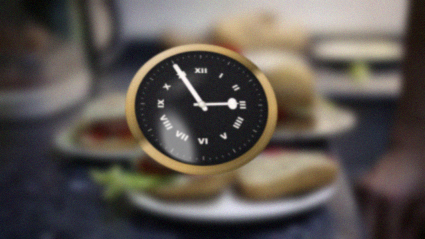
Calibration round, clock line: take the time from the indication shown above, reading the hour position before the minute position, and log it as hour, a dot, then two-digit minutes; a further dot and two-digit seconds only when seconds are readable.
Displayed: 2.55
